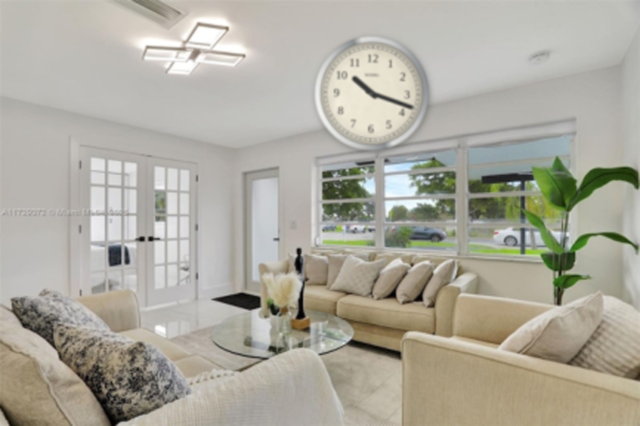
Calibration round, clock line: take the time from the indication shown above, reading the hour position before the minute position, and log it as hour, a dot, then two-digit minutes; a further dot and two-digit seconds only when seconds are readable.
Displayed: 10.18
